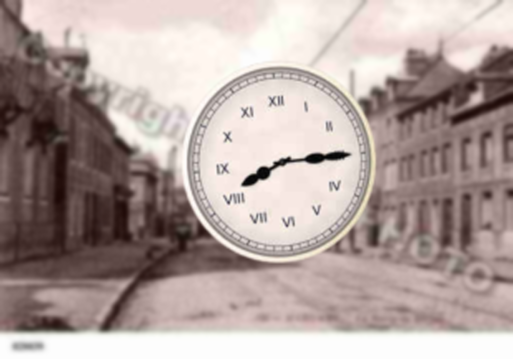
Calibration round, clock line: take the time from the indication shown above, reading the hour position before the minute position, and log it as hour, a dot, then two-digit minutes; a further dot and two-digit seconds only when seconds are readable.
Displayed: 8.15
